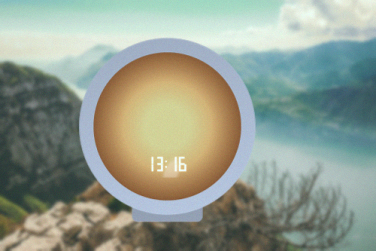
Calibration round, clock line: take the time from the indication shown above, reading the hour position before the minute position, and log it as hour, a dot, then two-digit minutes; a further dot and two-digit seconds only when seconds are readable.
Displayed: 13.16
